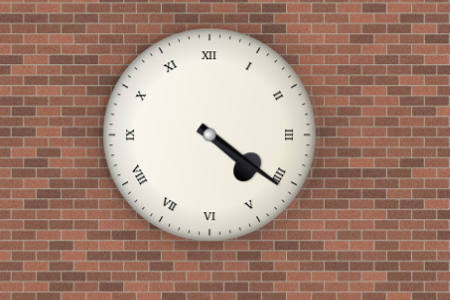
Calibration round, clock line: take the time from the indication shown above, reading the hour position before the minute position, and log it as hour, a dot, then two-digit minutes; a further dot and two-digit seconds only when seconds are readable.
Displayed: 4.21
